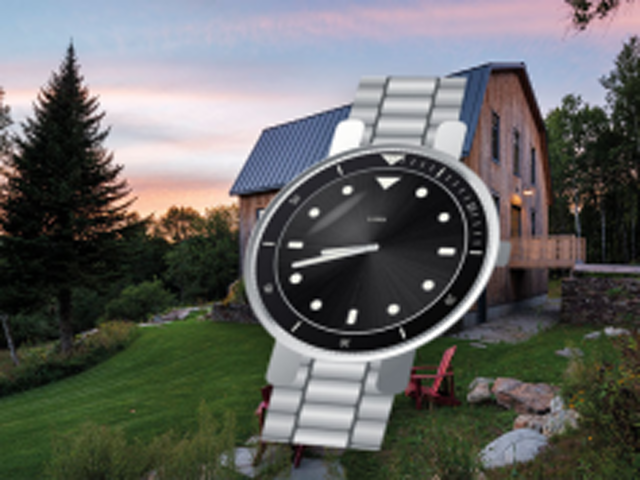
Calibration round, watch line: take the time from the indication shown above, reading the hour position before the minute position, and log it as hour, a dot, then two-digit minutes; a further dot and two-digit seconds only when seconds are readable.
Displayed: 8.42
